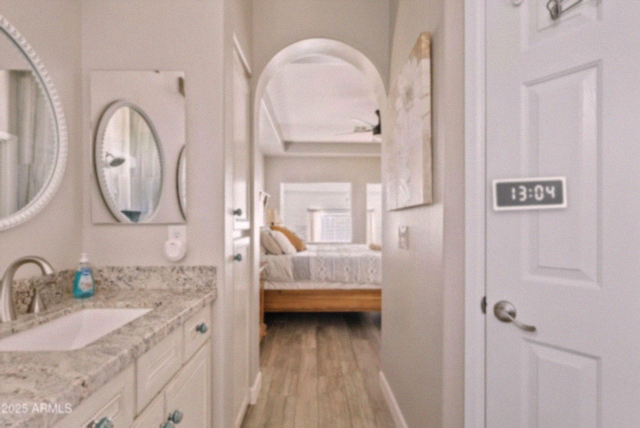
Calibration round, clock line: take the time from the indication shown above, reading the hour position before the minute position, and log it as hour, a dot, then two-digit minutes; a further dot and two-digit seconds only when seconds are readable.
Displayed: 13.04
